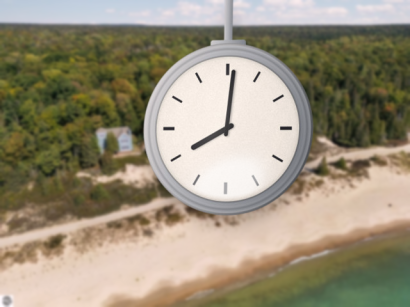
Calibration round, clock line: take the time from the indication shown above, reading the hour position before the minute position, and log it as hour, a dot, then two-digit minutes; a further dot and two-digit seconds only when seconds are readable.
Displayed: 8.01
